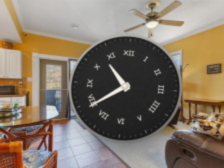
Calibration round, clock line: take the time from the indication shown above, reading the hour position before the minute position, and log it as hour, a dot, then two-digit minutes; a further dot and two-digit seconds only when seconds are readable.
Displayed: 10.39
